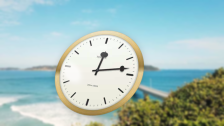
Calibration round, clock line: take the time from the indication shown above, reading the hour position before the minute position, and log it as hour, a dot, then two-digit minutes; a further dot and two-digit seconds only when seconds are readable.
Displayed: 12.13
